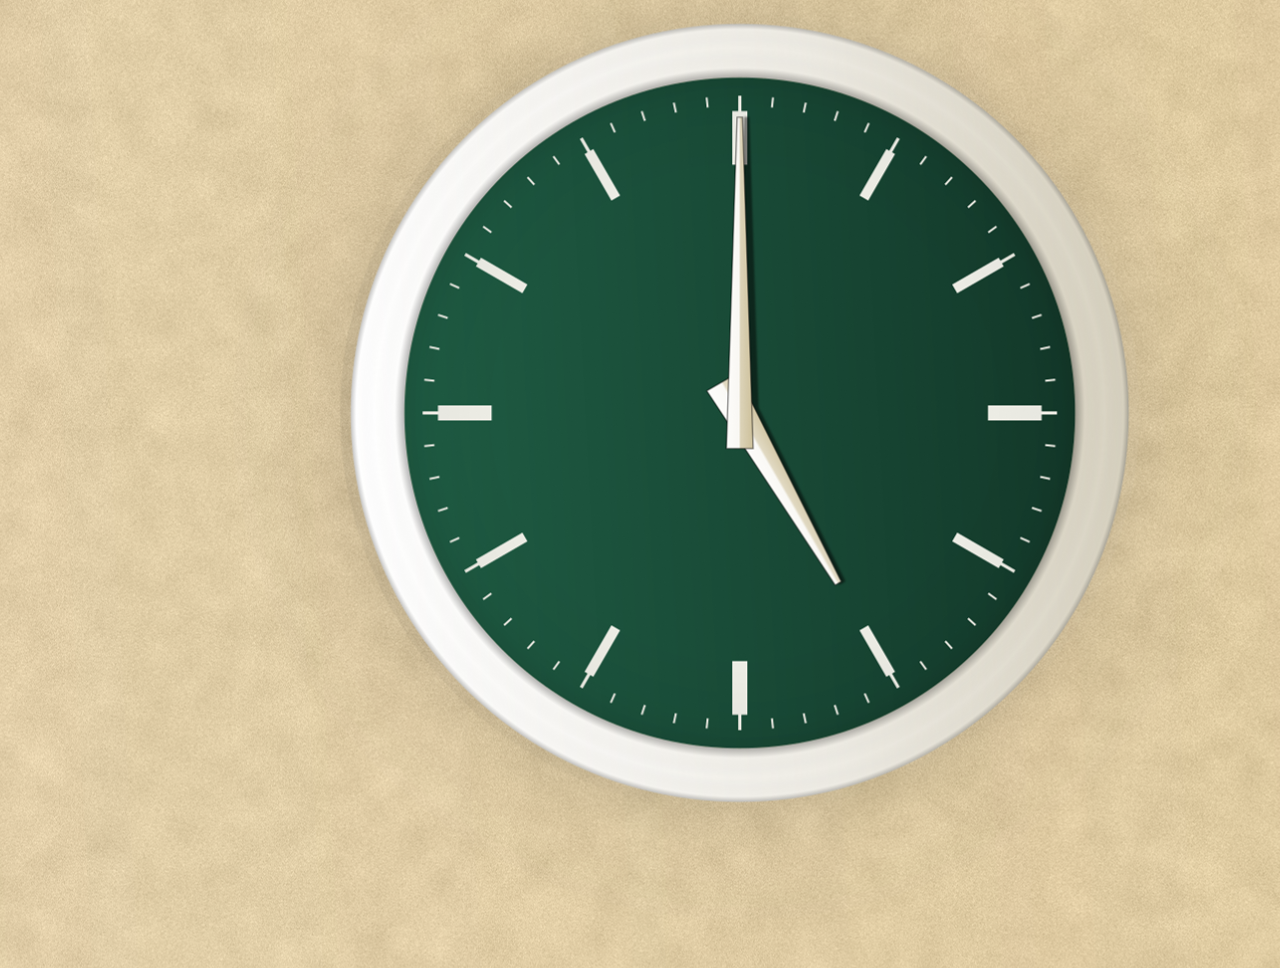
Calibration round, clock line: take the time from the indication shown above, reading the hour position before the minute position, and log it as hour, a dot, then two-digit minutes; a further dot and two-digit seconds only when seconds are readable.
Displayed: 5.00
